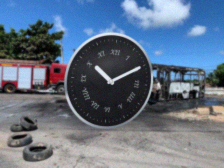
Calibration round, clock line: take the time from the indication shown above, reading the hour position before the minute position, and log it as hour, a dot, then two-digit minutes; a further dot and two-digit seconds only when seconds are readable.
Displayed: 10.10
